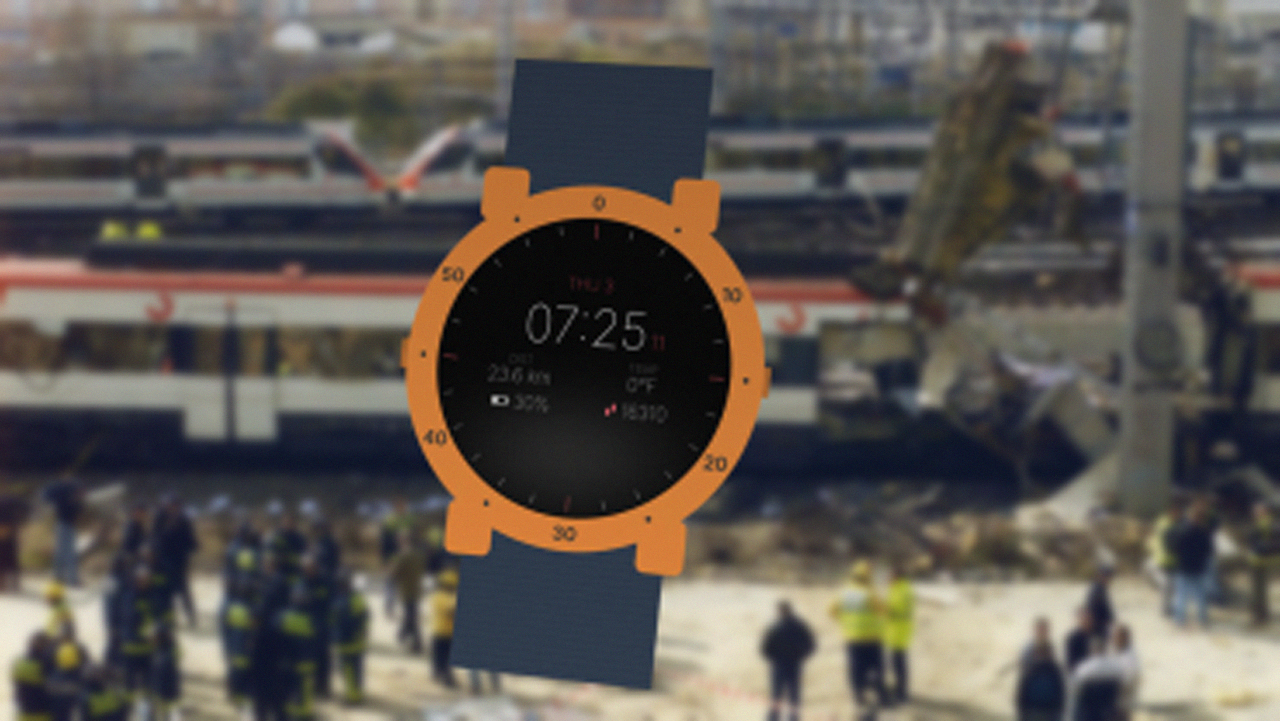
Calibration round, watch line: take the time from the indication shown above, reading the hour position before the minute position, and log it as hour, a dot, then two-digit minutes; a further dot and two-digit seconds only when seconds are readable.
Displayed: 7.25
